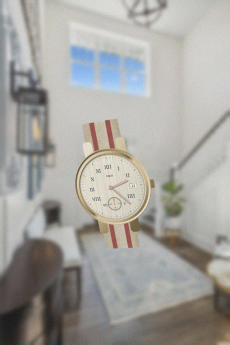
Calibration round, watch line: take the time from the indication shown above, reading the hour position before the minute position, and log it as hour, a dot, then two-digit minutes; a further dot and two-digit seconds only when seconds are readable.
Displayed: 2.23
